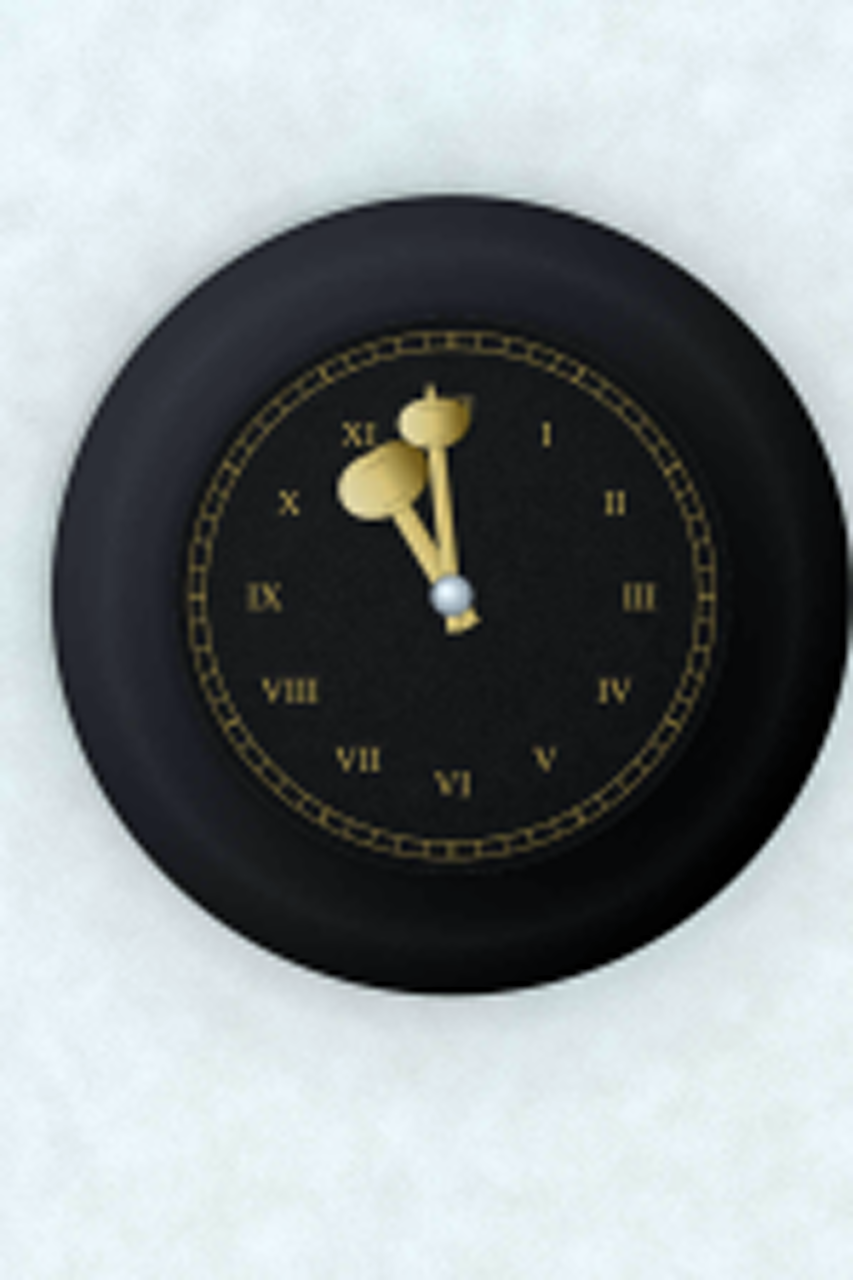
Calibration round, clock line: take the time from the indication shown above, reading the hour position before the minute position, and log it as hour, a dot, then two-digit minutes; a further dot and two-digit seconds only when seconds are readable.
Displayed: 10.59
